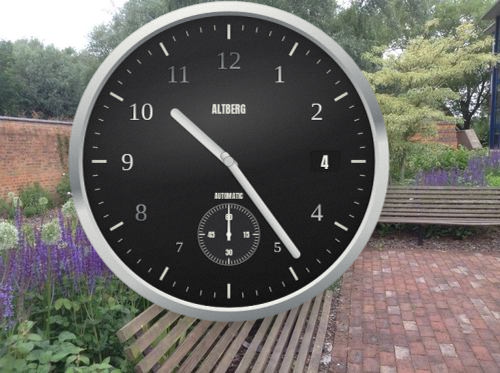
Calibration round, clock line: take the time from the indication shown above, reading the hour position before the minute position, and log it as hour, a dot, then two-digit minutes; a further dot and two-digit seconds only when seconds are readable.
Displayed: 10.24
